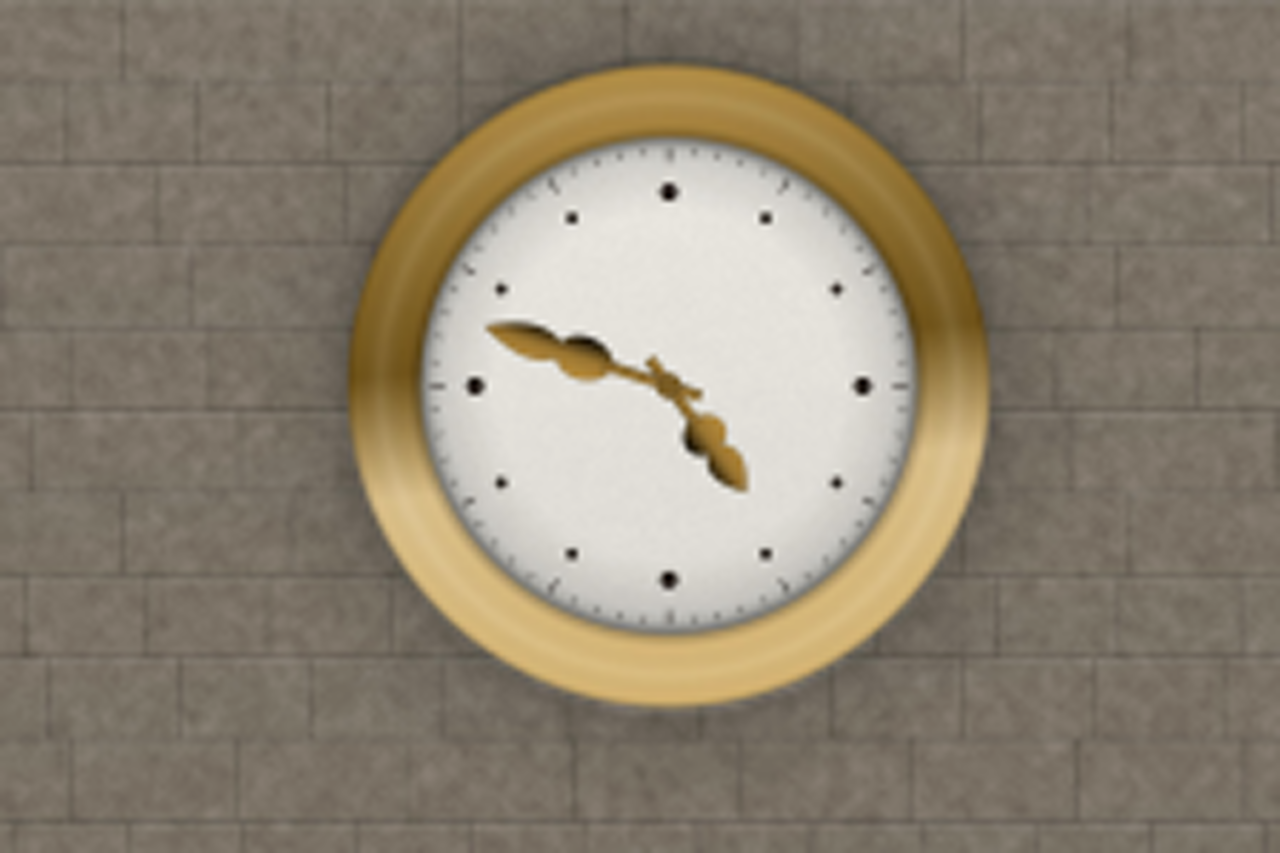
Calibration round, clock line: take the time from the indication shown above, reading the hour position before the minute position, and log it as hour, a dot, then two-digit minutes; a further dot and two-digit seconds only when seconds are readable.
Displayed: 4.48
